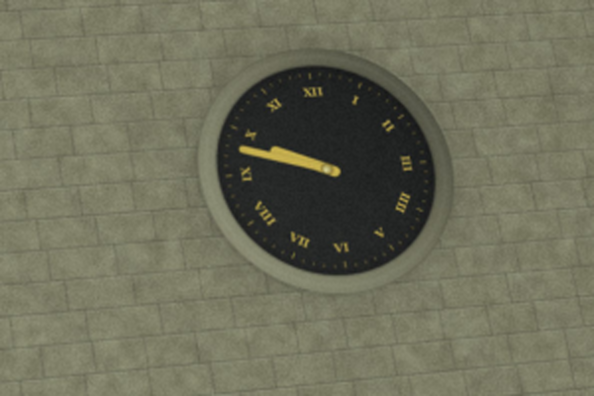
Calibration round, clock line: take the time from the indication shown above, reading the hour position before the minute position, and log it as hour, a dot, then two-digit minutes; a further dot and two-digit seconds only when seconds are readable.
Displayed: 9.48
